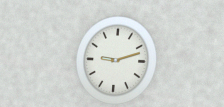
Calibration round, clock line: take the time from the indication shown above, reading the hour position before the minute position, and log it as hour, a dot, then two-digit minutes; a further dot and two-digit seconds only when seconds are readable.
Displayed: 9.12
